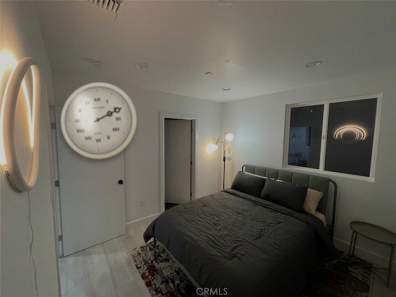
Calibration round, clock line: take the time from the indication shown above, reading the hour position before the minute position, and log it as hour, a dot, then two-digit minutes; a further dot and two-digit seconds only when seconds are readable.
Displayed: 2.11
